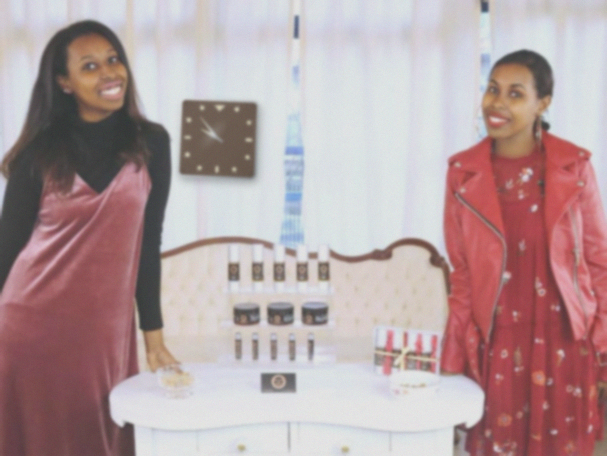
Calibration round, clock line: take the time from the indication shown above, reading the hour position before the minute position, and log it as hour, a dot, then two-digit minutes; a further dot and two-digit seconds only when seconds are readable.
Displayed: 9.53
